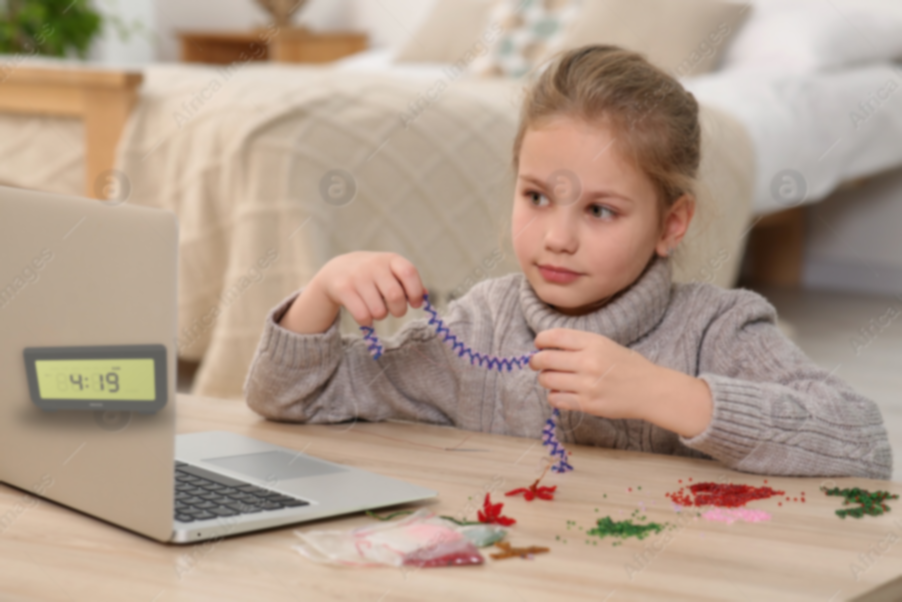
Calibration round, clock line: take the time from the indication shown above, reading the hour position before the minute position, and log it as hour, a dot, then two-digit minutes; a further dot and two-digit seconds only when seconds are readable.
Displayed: 4.19
